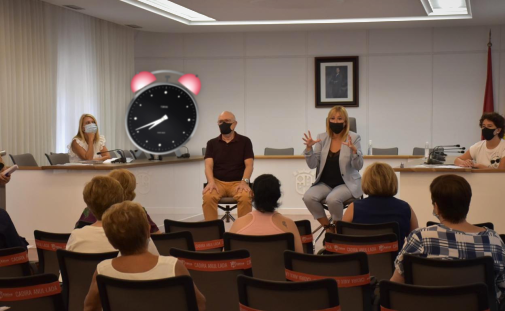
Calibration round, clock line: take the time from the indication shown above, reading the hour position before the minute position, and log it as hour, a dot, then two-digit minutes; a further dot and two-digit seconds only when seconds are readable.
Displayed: 7.41
